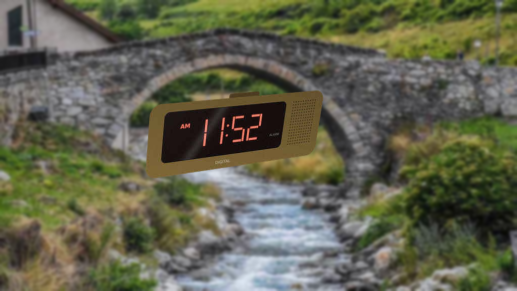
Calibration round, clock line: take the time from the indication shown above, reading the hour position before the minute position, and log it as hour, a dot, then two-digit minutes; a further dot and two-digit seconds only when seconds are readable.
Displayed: 11.52
